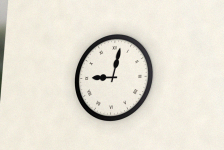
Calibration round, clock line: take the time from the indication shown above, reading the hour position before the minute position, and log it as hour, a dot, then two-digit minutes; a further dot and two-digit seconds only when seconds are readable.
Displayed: 9.02
